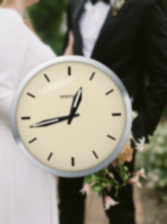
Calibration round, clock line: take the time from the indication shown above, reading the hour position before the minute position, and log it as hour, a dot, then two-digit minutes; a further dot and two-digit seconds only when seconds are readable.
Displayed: 12.43
